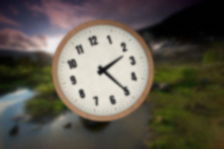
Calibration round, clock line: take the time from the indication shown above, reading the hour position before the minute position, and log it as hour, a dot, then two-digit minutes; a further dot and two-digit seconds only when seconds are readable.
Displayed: 2.25
